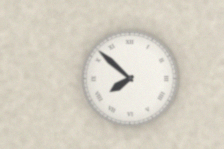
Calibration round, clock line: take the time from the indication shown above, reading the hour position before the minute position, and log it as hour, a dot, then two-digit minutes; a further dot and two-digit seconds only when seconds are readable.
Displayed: 7.52
